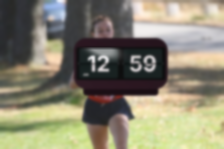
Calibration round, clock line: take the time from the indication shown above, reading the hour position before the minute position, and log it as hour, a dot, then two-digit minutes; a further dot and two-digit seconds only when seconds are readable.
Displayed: 12.59
